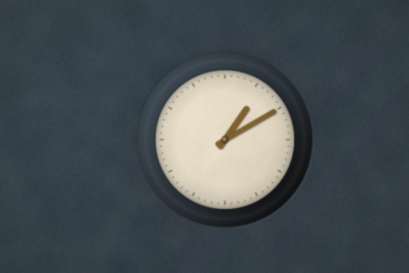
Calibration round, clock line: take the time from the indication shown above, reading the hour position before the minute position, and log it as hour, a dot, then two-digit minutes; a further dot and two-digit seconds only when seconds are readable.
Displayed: 1.10
